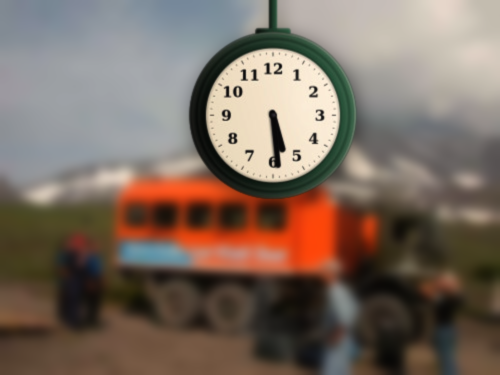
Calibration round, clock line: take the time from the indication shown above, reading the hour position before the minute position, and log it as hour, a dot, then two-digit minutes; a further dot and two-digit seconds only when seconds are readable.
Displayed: 5.29
